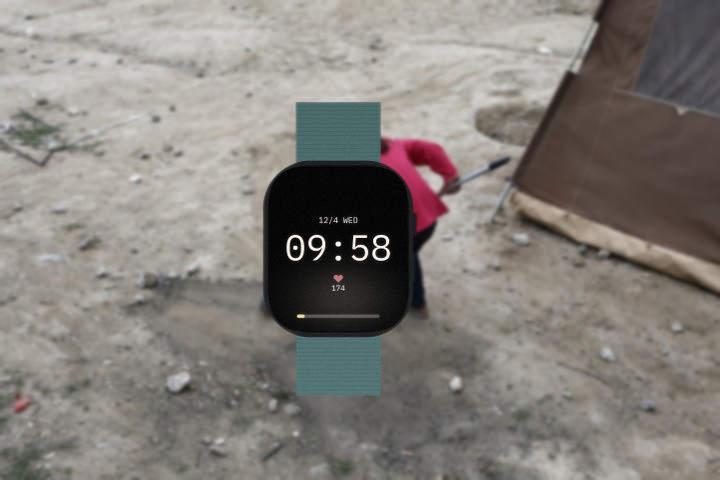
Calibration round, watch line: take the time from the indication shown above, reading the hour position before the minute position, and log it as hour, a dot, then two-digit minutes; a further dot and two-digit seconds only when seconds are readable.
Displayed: 9.58
